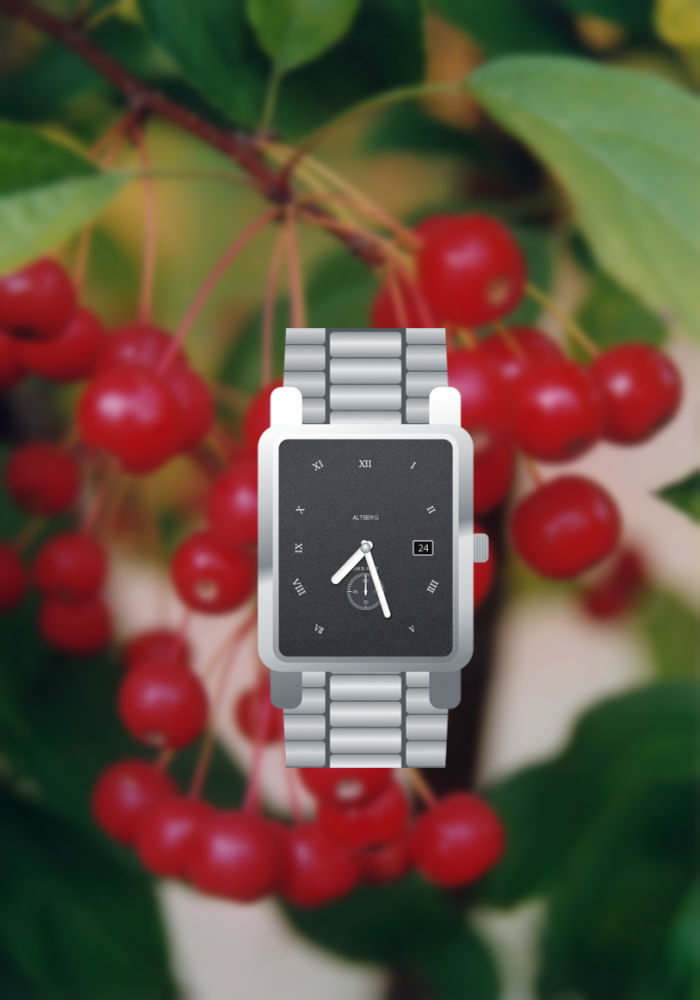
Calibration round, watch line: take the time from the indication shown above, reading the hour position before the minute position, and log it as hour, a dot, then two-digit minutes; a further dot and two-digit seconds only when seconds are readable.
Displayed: 7.27
